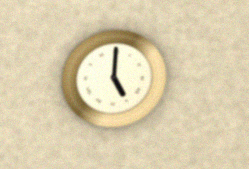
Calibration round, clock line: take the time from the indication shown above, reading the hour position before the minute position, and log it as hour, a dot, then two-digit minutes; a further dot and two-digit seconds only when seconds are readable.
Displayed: 5.00
